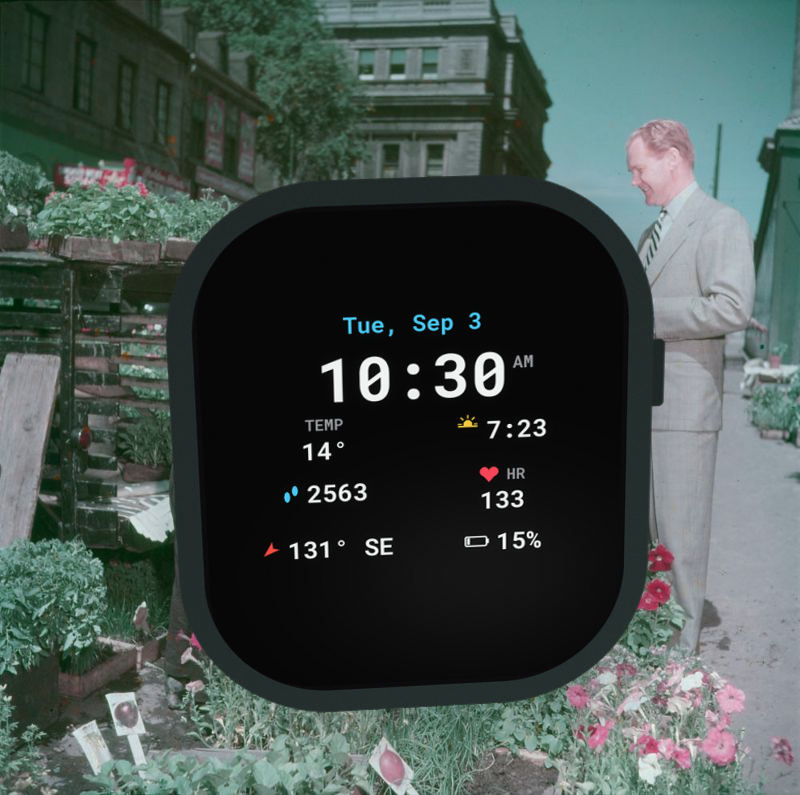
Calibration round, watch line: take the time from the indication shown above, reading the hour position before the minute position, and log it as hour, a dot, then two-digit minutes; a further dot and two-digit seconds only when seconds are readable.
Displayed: 10.30
